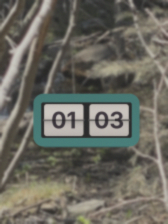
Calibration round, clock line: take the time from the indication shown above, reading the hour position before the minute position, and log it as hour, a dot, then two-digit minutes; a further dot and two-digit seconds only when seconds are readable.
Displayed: 1.03
